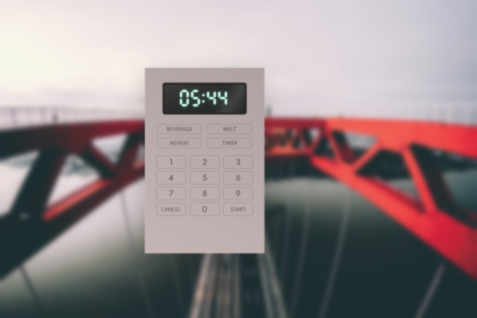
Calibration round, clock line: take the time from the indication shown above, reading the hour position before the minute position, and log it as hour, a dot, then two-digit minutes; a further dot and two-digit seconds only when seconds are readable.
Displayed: 5.44
